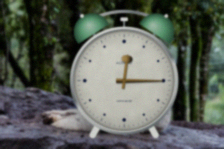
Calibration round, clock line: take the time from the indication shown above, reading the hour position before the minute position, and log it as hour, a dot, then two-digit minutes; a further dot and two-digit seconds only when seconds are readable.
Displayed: 12.15
